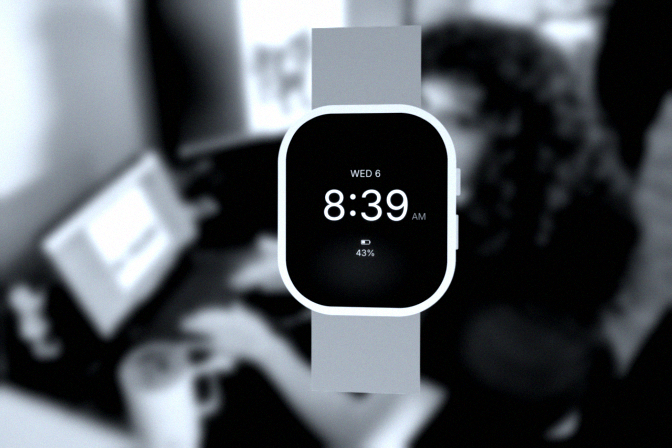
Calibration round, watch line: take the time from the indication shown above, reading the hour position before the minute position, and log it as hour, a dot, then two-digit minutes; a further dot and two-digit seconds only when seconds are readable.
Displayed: 8.39
